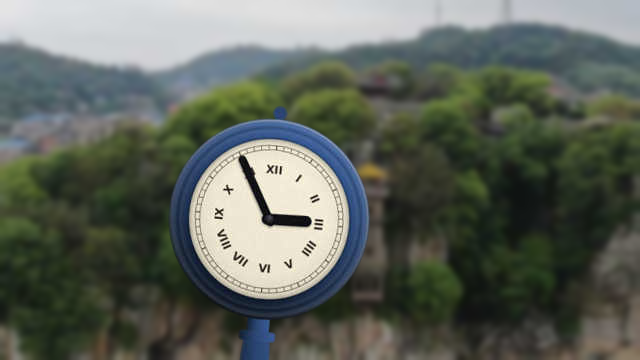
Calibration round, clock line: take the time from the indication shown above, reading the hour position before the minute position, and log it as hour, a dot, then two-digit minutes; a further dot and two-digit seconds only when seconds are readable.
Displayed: 2.55
